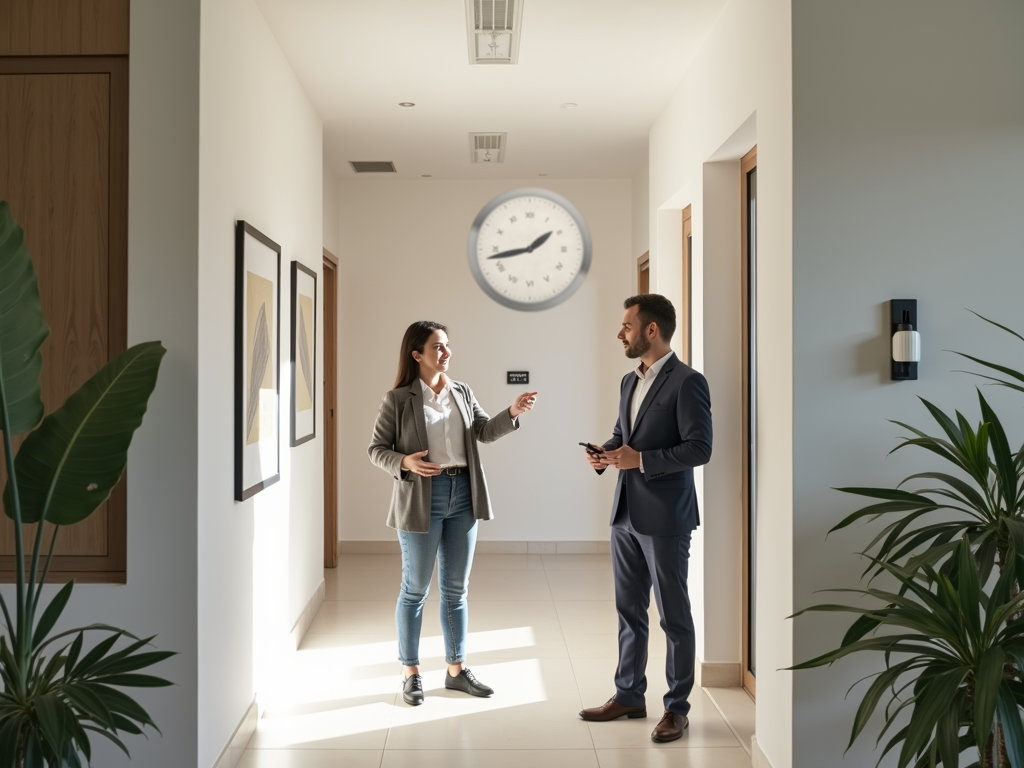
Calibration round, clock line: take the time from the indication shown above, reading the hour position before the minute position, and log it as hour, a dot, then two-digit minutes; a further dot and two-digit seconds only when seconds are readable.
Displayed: 1.43
